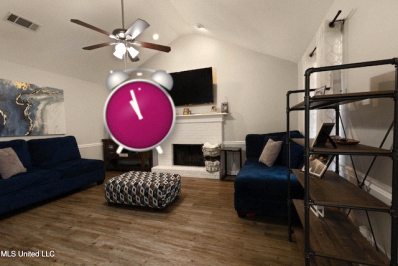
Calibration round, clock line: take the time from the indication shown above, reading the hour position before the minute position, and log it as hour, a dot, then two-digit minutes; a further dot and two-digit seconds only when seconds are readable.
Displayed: 10.57
